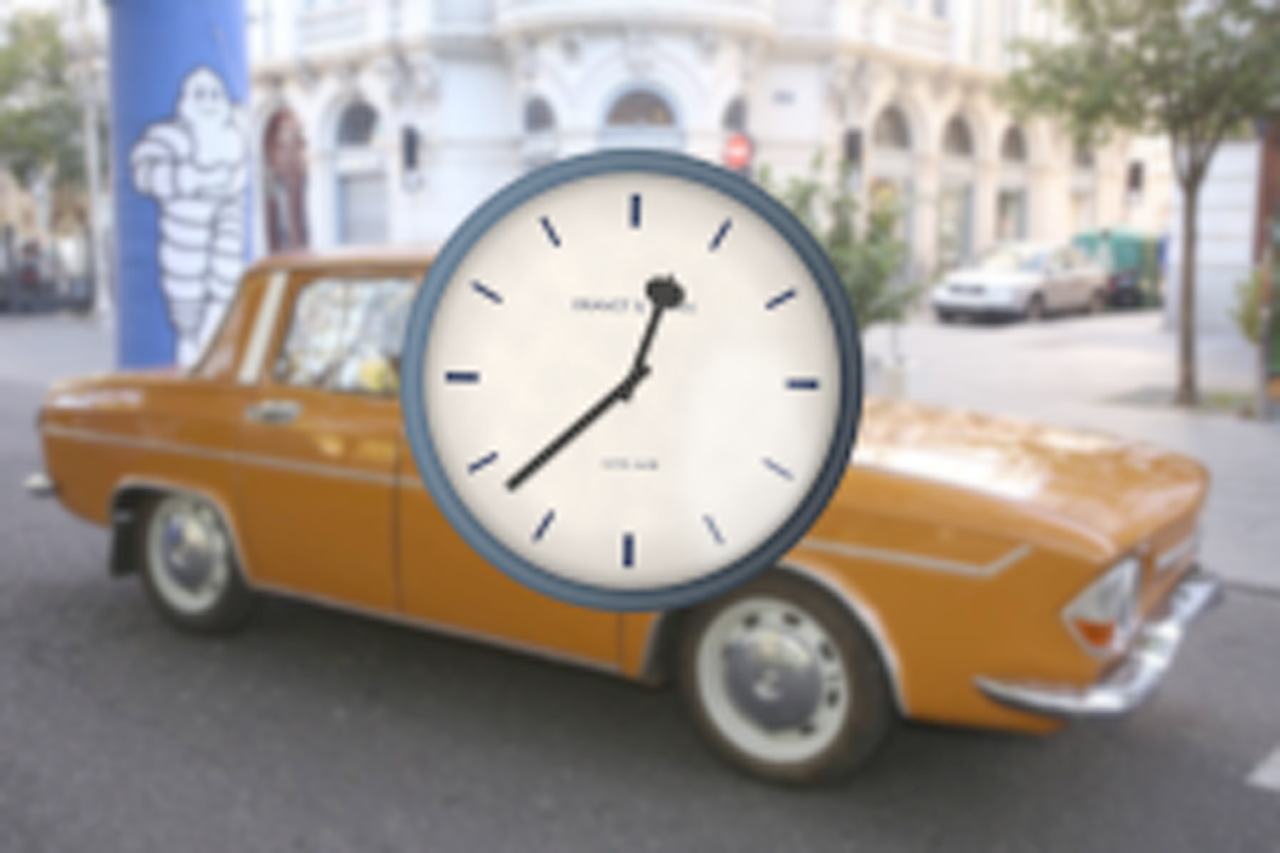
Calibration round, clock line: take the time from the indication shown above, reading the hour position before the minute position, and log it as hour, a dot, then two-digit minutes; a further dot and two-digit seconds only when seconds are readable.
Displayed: 12.38
